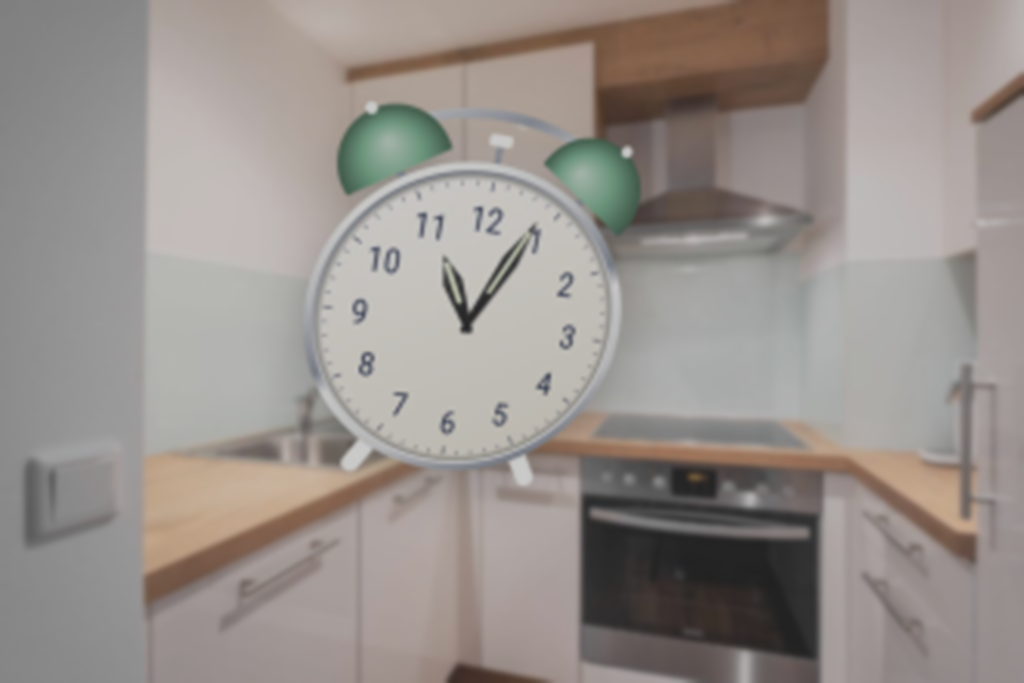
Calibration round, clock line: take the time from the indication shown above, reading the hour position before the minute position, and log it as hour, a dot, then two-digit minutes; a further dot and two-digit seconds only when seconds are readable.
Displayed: 11.04
